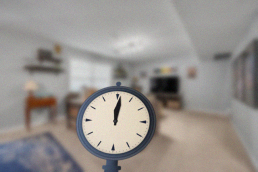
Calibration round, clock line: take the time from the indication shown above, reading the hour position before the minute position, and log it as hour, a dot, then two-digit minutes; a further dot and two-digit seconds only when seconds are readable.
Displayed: 12.01
